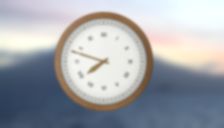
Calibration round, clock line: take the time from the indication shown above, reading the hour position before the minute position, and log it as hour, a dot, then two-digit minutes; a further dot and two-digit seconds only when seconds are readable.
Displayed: 7.48
